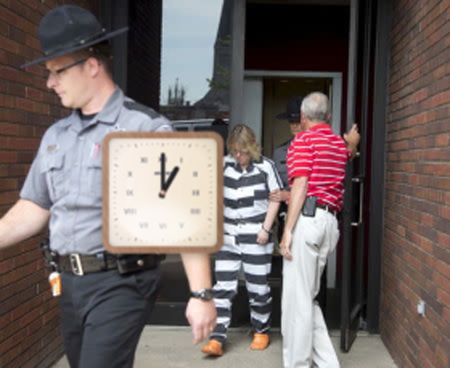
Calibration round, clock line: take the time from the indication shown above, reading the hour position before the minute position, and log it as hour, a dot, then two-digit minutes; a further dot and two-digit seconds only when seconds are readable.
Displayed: 1.00
